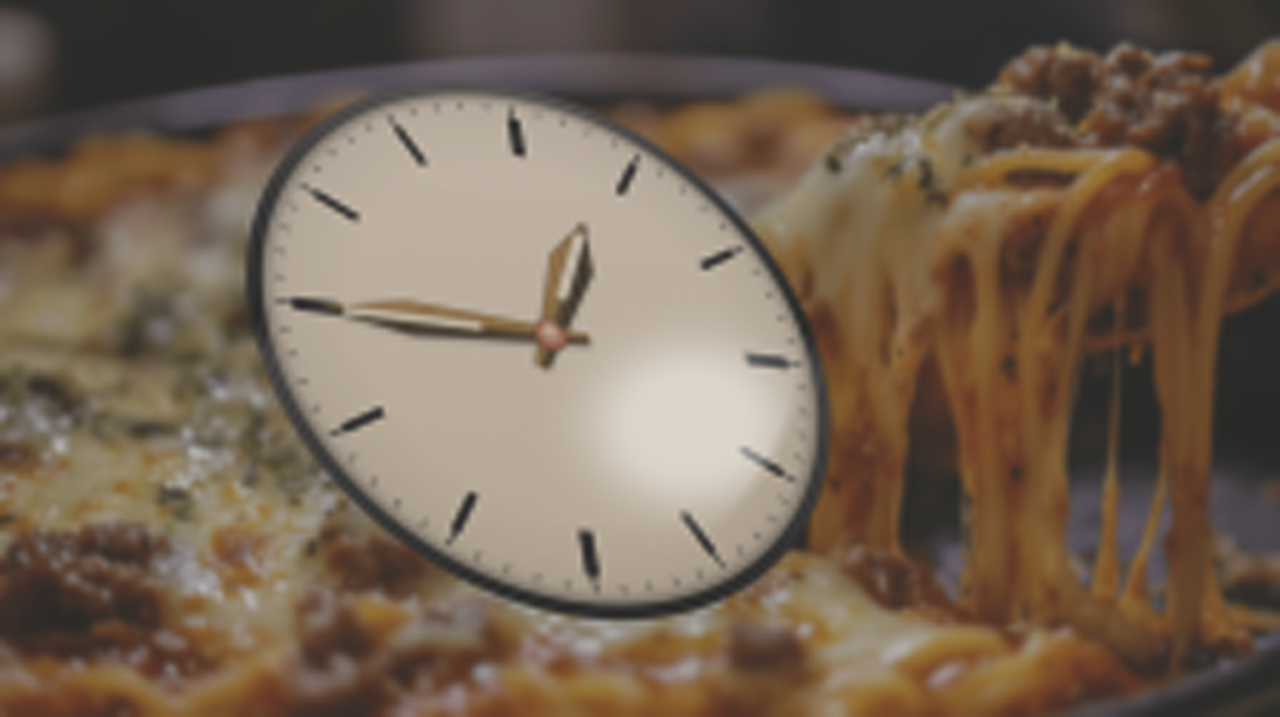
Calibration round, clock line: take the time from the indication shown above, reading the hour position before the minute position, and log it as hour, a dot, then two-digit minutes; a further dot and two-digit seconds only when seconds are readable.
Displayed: 12.45
